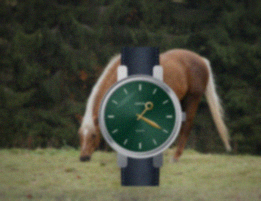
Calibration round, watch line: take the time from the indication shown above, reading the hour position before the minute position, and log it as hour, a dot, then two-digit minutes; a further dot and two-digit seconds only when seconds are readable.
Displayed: 1.20
